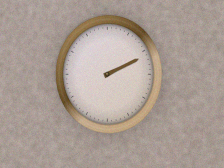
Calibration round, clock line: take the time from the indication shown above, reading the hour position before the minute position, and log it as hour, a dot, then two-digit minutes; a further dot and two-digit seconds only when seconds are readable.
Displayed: 2.11
